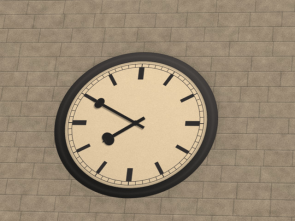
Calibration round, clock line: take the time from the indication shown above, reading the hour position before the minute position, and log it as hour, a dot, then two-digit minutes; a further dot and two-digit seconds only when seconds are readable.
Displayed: 7.50
